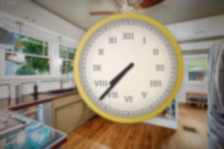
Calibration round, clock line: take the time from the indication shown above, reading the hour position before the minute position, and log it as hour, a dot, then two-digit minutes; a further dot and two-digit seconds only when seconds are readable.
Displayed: 7.37
